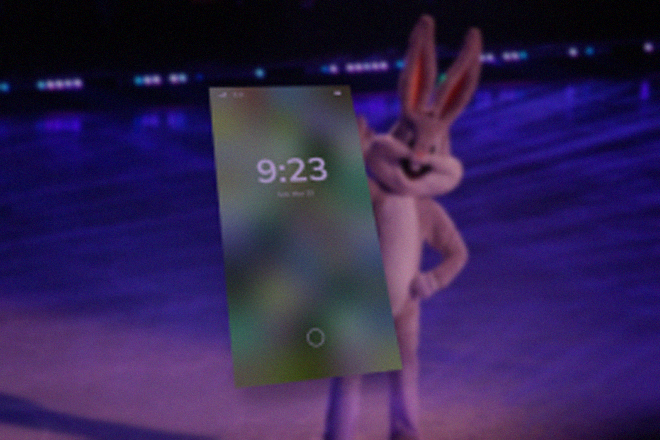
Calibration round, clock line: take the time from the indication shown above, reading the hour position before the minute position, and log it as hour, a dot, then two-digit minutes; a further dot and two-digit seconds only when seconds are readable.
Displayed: 9.23
